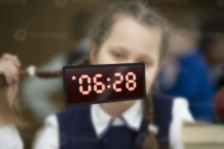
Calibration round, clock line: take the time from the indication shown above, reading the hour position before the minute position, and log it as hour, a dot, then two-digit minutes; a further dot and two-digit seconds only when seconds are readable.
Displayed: 6.28
